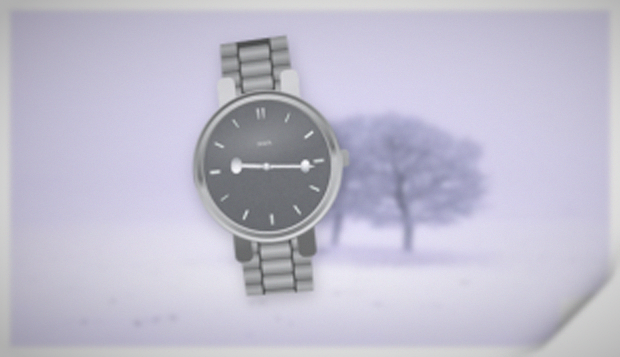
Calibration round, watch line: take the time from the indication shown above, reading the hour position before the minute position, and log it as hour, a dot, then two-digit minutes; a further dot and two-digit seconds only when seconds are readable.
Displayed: 9.16
